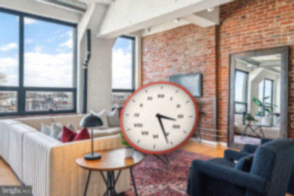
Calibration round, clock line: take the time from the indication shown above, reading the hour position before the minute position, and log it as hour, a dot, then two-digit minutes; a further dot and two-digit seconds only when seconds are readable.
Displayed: 3.26
